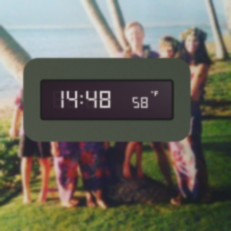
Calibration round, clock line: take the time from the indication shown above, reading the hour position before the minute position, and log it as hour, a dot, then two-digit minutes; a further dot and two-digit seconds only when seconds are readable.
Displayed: 14.48
